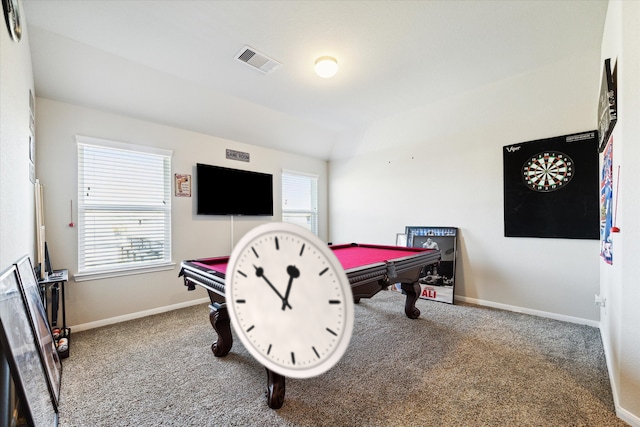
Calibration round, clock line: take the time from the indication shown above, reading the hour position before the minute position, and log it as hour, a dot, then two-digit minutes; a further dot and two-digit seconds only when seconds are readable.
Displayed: 12.53
